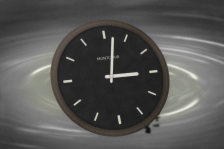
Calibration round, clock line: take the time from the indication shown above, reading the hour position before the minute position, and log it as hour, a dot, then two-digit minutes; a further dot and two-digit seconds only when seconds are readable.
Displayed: 3.02
